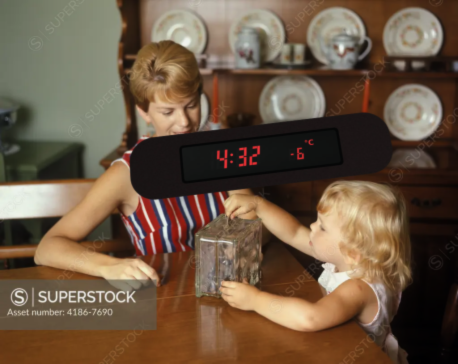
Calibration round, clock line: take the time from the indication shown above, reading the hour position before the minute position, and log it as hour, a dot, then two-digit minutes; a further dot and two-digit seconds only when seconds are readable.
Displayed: 4.32
